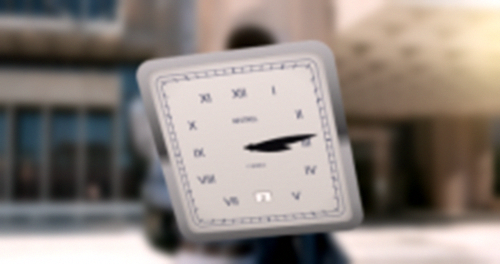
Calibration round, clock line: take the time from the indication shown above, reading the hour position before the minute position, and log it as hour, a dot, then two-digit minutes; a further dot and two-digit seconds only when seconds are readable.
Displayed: 3.14
